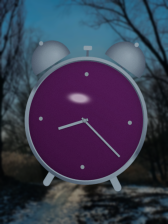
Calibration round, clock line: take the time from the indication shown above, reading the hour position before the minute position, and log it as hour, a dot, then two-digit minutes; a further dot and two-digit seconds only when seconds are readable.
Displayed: 8.22
